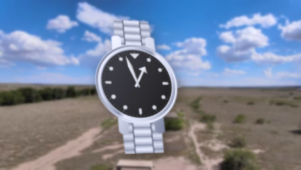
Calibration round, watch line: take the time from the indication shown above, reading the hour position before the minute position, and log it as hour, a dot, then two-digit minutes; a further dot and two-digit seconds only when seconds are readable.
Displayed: 12.57
